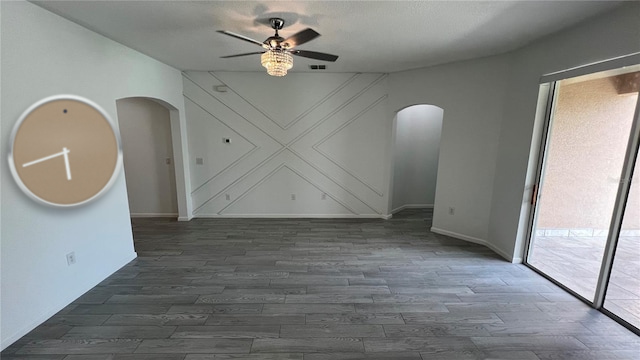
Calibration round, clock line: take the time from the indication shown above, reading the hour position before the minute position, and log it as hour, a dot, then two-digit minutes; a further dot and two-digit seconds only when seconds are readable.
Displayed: 5.42
